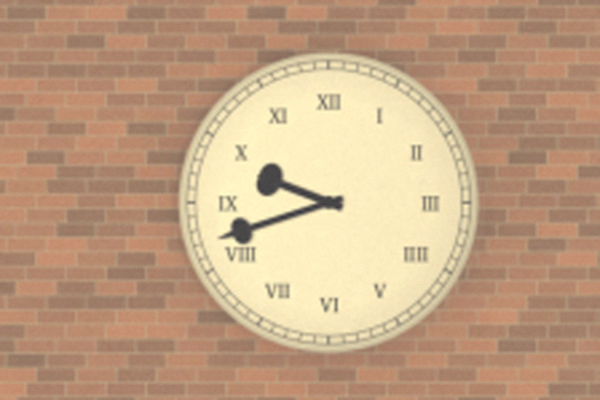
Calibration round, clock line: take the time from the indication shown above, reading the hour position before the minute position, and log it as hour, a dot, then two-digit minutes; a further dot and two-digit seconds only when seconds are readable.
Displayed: 9.42
